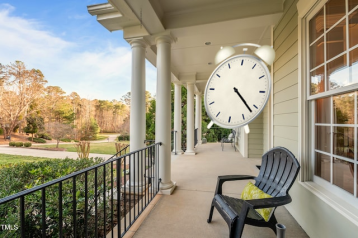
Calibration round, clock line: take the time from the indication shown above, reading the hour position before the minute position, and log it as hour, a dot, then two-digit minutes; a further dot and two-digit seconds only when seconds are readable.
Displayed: 4.22
